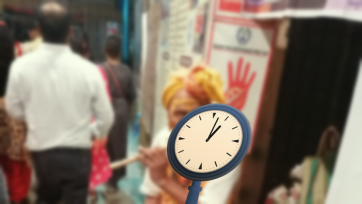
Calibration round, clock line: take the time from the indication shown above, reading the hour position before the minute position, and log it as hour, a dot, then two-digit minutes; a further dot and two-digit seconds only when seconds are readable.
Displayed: 1.02
